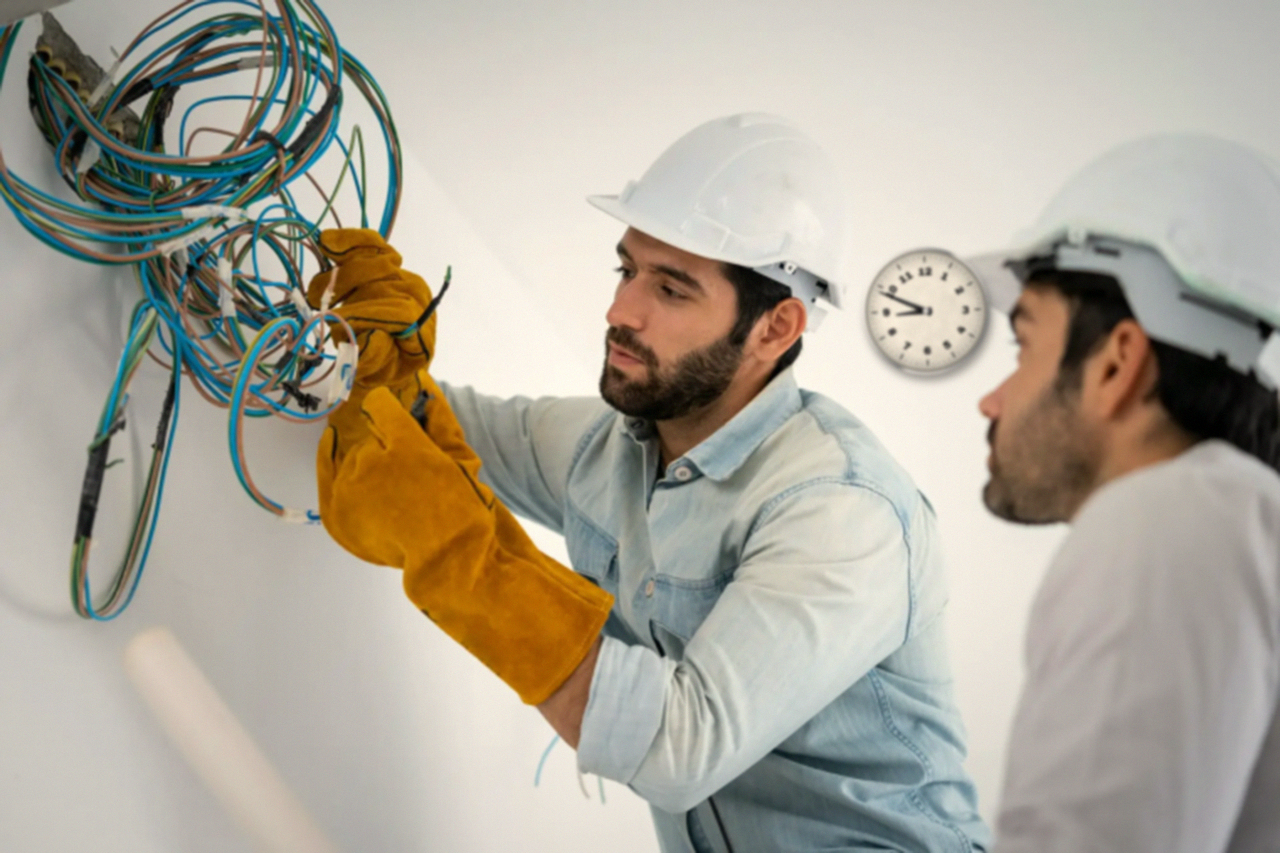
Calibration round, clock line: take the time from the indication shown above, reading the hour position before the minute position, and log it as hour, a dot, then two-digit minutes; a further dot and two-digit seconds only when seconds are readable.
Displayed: 8.49
